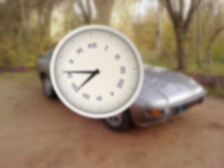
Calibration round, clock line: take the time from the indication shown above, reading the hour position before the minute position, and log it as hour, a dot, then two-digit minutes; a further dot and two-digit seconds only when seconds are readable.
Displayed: 7.46
